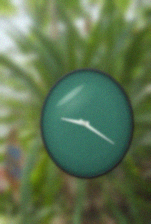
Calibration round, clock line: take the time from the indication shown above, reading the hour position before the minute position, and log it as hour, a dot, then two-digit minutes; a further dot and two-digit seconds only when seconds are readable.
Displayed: 9.20
